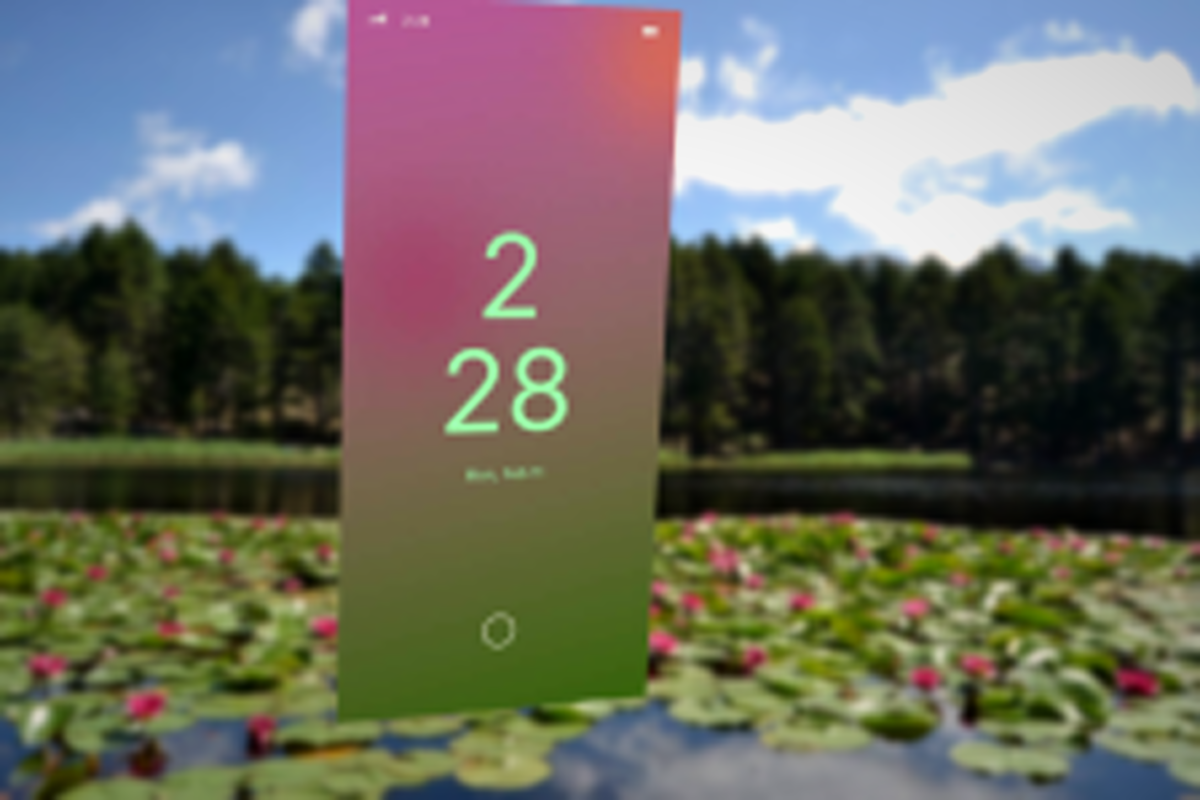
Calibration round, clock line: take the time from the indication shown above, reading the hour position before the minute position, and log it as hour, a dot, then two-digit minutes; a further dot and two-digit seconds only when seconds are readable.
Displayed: 2.28
